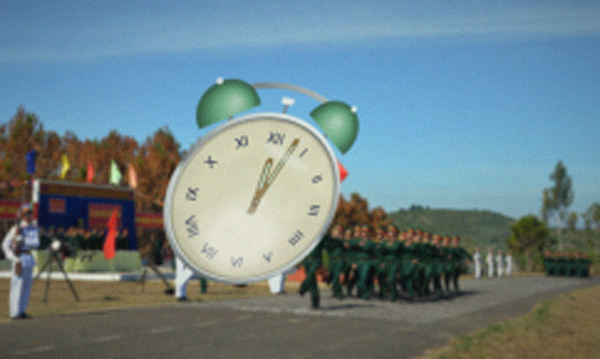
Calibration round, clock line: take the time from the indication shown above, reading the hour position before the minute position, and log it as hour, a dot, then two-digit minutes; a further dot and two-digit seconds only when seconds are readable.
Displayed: 12.03
